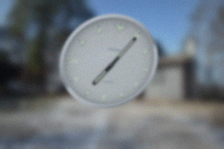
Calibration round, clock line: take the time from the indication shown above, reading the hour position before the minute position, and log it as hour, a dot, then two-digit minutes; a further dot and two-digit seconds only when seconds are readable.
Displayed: 7.05
